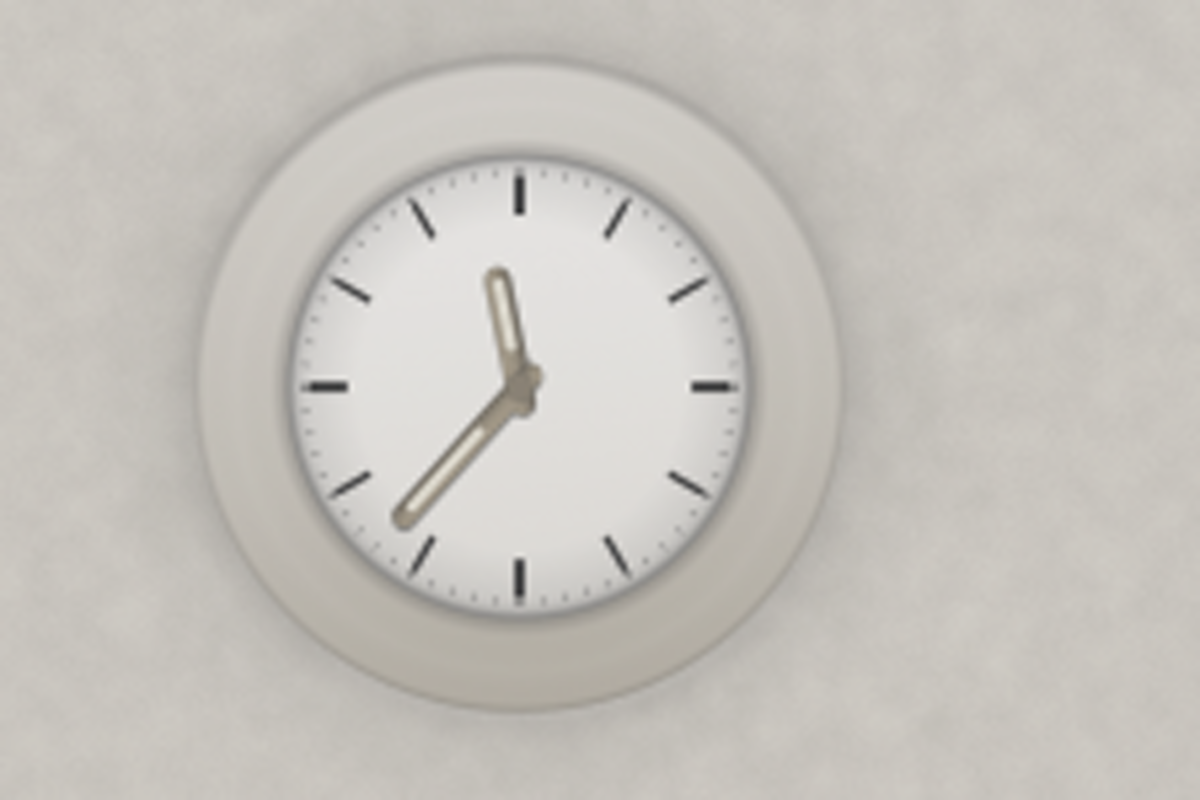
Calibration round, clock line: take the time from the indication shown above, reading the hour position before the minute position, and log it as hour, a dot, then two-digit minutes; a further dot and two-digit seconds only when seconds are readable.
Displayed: 11.37
